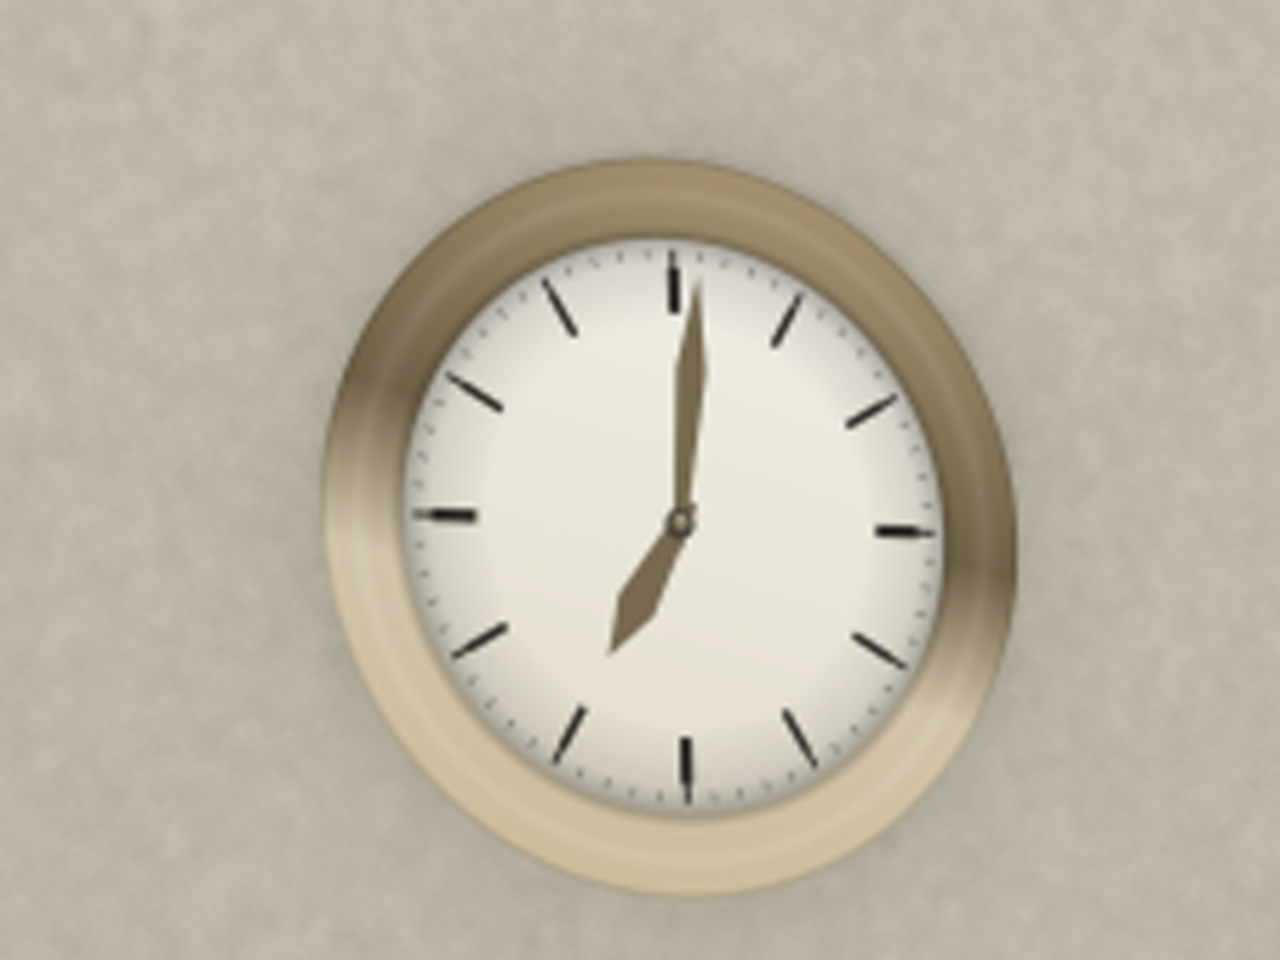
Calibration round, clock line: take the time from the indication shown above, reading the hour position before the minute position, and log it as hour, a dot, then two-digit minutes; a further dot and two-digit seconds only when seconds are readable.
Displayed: 7.01
